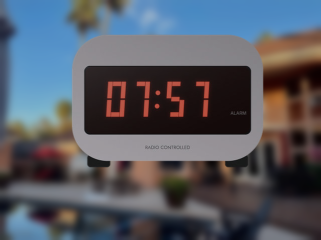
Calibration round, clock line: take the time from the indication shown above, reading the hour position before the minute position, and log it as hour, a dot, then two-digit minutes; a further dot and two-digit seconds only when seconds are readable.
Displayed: 7.57
